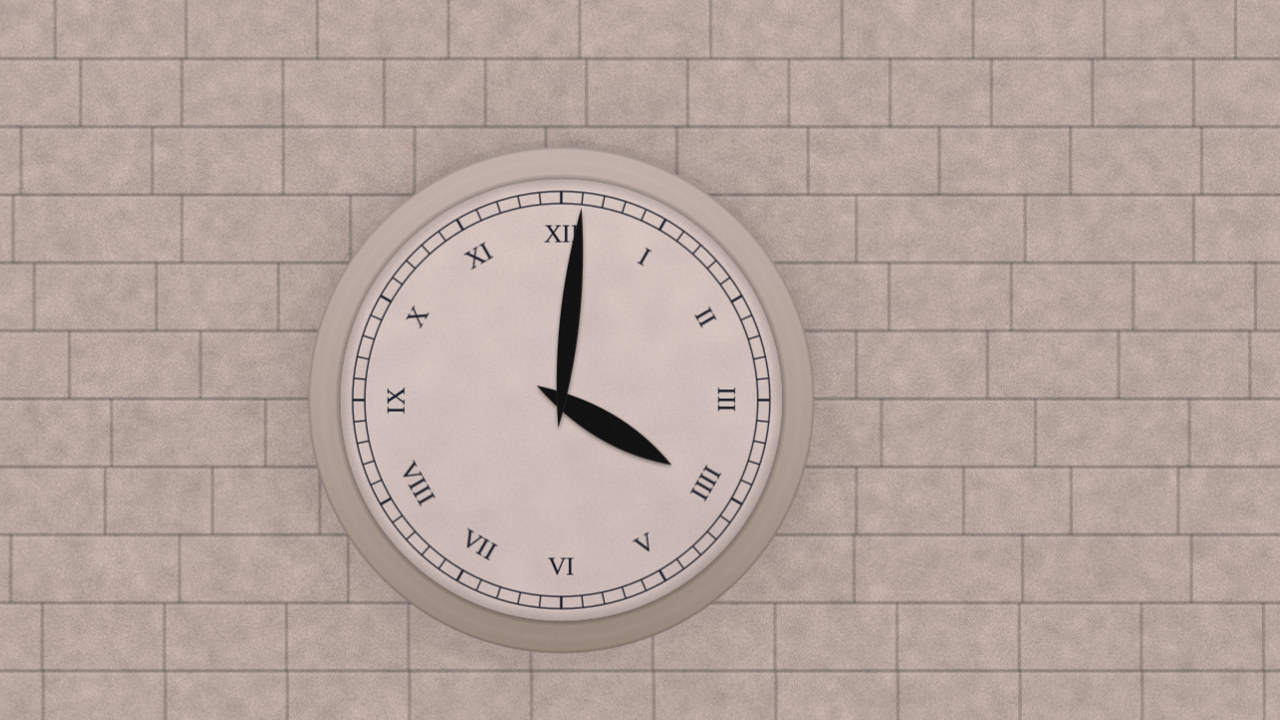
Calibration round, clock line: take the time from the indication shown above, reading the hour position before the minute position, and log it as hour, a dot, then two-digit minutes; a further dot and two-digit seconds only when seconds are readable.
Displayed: 4.01
